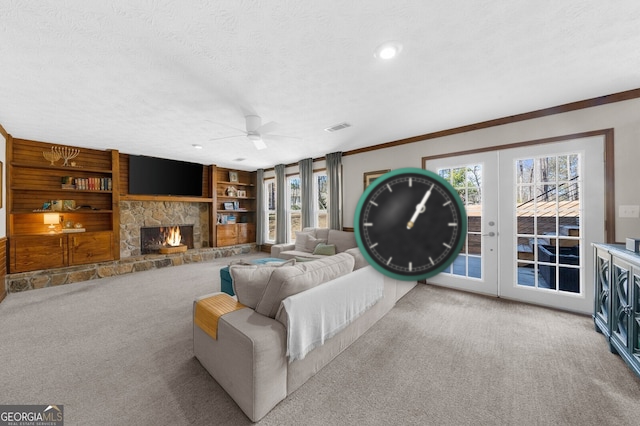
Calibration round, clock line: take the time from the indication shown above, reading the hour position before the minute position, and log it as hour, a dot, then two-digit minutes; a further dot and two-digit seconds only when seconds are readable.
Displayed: 1.05
